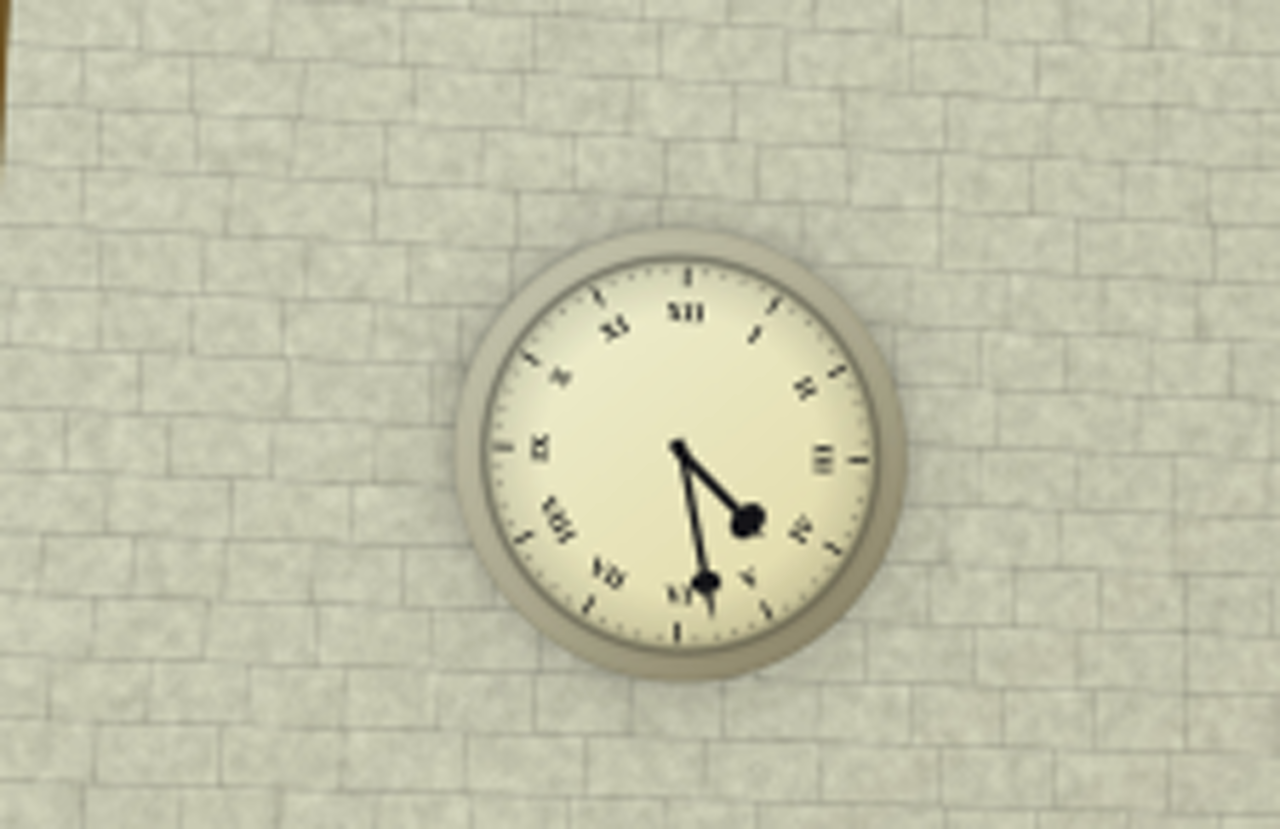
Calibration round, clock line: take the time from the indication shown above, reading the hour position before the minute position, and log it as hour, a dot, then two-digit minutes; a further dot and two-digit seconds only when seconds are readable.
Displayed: 4.28
